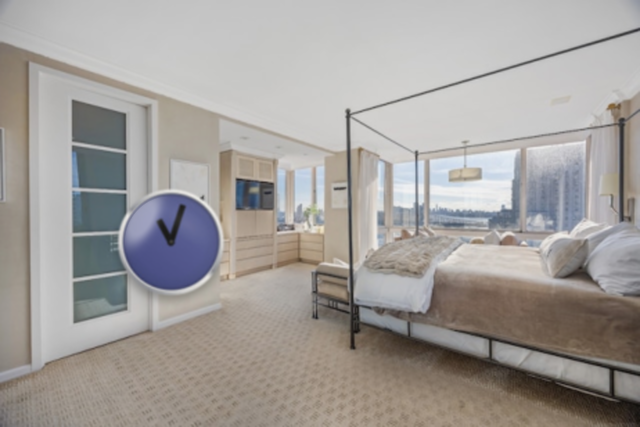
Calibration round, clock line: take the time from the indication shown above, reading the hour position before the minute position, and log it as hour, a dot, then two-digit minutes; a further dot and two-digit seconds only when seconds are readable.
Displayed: 11.03
